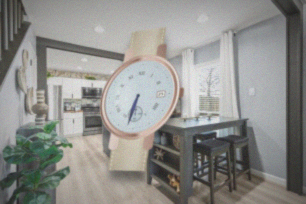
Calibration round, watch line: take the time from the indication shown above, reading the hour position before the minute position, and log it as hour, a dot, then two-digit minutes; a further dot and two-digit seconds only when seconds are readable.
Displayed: 6.32
